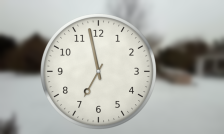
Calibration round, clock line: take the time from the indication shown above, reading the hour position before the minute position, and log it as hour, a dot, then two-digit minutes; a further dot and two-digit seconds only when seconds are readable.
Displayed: 6.58
